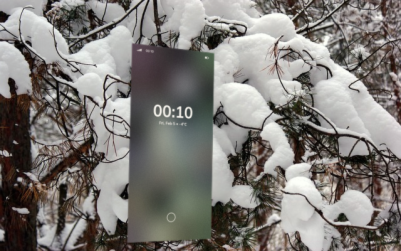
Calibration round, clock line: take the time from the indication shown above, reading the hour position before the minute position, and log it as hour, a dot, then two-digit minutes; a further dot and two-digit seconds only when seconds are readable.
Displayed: 0.10
